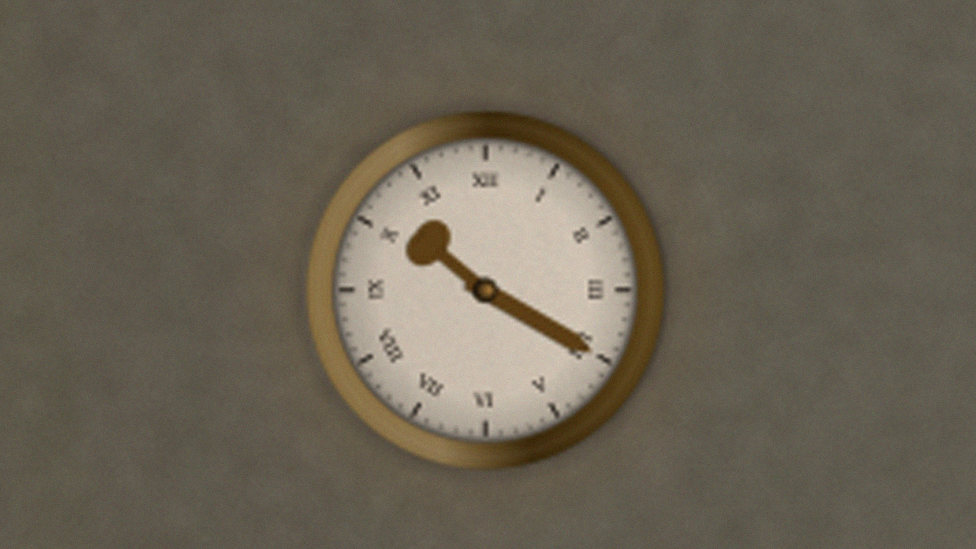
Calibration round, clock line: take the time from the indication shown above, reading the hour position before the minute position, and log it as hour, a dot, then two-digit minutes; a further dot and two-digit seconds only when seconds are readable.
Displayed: 10.20
